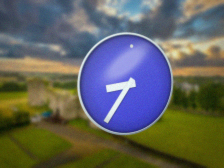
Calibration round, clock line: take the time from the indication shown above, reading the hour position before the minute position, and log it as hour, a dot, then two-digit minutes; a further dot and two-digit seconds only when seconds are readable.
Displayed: 8.35
